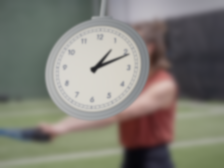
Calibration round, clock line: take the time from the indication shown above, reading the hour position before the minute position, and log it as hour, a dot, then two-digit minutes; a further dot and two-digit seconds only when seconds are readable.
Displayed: 1.11
